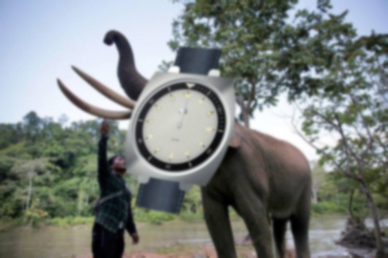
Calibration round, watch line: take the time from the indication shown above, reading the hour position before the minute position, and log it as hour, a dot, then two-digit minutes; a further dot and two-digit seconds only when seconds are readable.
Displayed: 12.00
